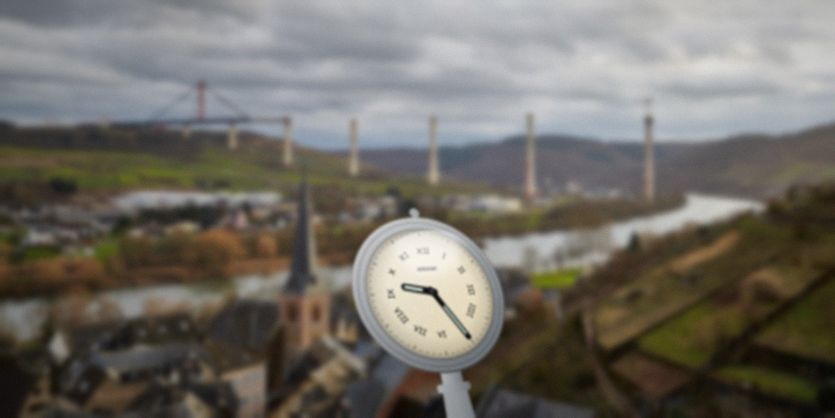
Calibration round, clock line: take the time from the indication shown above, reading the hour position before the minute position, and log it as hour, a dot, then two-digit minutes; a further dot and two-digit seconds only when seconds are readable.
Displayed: 9.25
